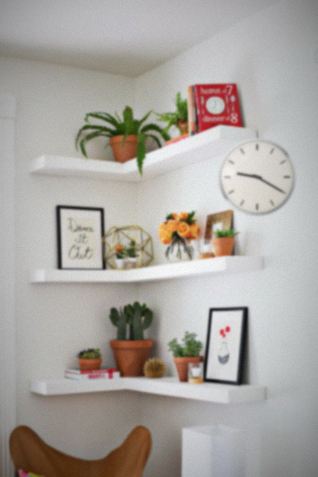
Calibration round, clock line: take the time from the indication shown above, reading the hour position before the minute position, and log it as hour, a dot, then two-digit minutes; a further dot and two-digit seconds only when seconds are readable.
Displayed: 9.20
